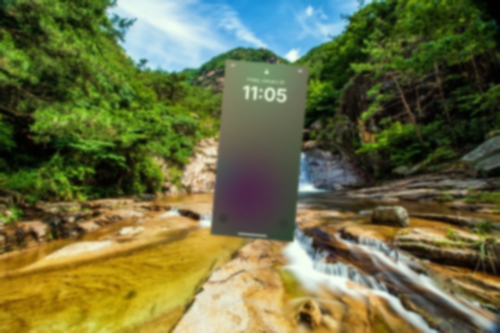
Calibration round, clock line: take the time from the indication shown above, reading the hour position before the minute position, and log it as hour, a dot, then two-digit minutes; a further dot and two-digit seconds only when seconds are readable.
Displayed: 11.05
